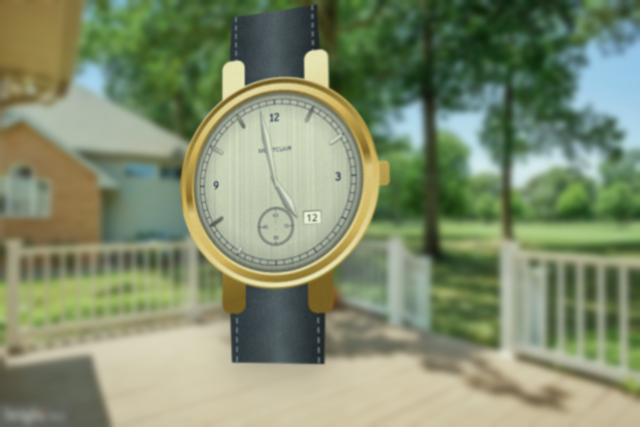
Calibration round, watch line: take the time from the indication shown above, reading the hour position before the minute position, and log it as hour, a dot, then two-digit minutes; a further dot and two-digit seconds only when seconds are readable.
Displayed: 4.58
